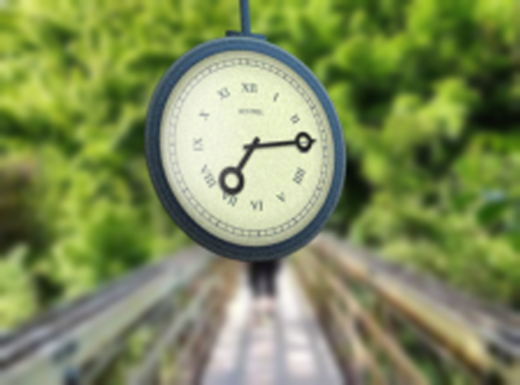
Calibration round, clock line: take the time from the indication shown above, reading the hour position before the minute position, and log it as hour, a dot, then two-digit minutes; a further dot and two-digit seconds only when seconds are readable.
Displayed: 7.14
